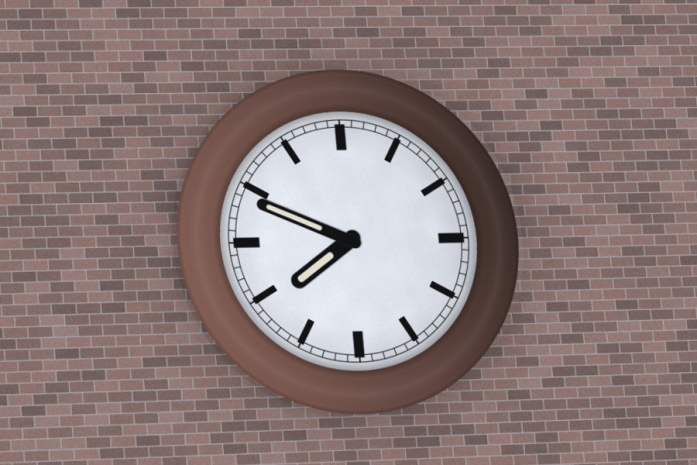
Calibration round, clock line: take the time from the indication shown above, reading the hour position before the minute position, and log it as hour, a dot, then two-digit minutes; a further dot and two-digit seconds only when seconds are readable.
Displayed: 7.49
